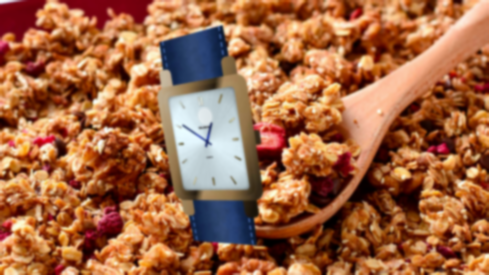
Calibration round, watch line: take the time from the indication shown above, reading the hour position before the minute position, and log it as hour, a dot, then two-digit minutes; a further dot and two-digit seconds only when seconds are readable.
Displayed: 12.51
